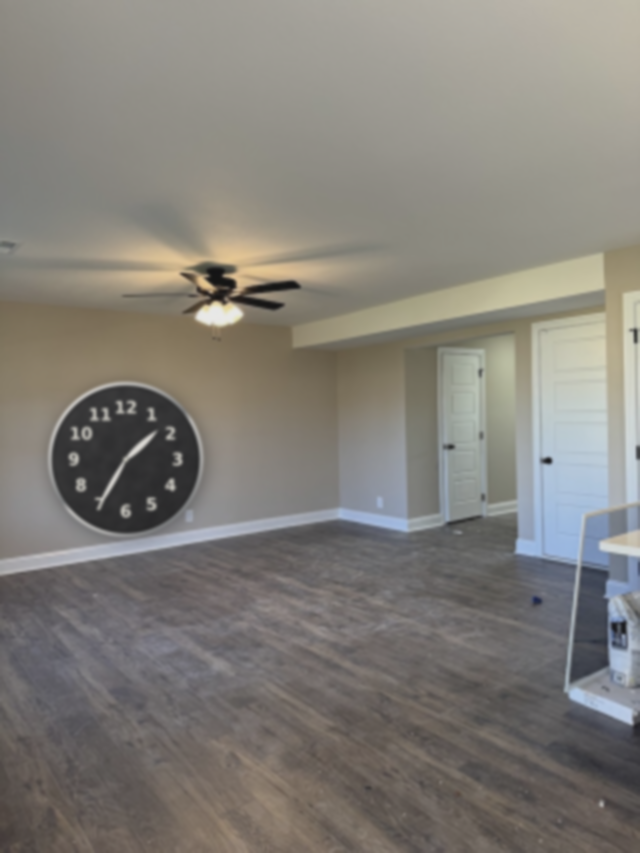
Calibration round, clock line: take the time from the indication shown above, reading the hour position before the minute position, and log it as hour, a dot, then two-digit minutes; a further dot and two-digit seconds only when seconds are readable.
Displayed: 1.35
